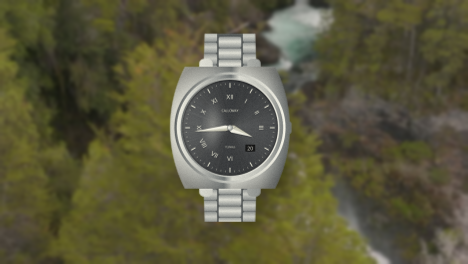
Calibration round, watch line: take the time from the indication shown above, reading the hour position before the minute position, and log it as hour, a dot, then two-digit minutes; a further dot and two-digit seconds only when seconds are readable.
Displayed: 3.44
